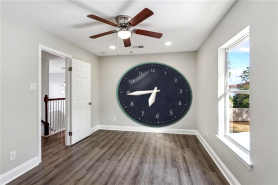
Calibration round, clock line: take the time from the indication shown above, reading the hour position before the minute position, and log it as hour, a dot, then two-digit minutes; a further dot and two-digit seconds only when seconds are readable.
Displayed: 6.44
